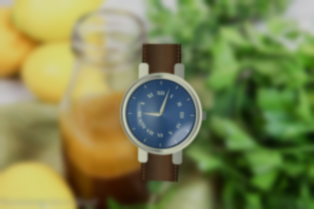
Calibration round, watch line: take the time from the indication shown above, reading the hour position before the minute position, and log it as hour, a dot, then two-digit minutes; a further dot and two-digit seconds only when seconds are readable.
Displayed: 9.03
